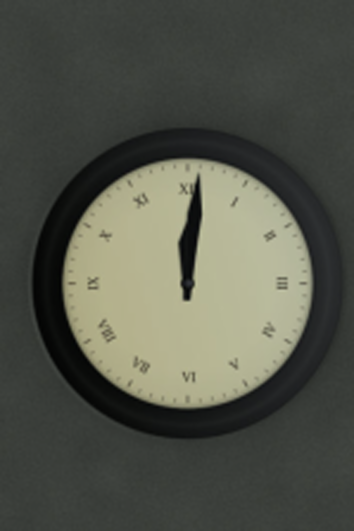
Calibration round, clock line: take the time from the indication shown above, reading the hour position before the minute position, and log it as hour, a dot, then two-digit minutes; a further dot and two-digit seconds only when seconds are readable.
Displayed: 12.01
